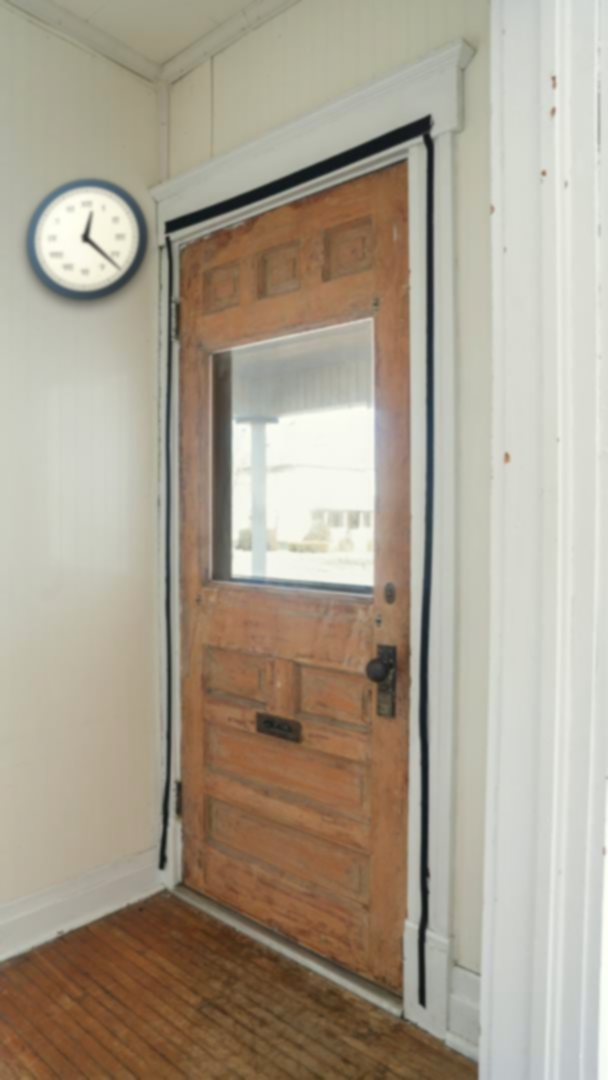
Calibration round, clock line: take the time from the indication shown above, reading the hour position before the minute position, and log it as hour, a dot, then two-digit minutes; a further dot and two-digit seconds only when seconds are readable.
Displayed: 12.22
